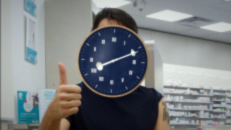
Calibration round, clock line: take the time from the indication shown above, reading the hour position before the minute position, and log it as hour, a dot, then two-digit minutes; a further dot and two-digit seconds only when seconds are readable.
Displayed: 8.11
